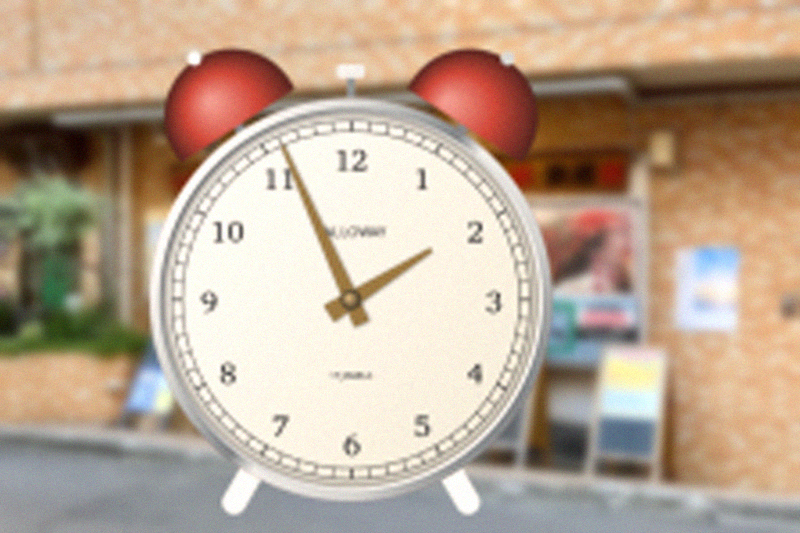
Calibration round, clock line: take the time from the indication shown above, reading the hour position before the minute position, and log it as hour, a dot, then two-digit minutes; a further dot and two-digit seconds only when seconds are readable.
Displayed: 1.56
